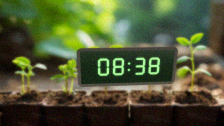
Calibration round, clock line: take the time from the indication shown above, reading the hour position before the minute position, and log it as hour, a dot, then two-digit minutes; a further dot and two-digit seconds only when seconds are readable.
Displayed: 8.38
